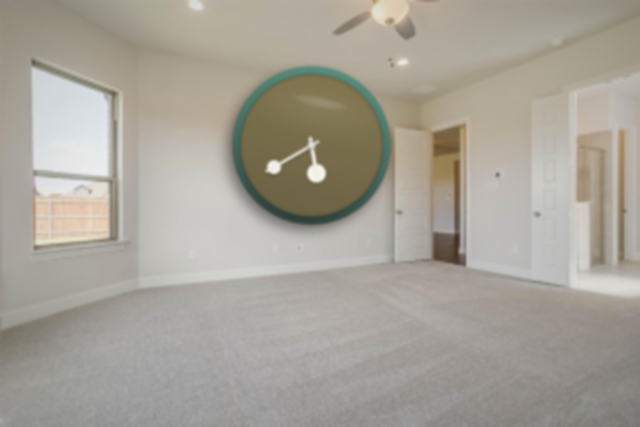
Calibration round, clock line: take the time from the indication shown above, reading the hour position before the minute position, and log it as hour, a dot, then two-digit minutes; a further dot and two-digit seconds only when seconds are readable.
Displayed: 5.40
